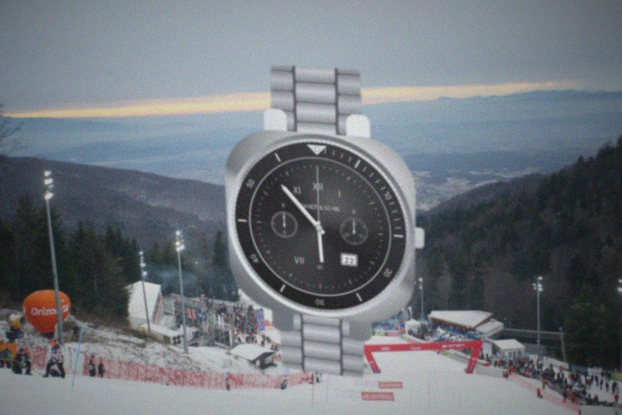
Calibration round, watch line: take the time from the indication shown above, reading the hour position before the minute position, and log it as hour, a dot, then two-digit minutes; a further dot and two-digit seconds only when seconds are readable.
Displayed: 5.53
